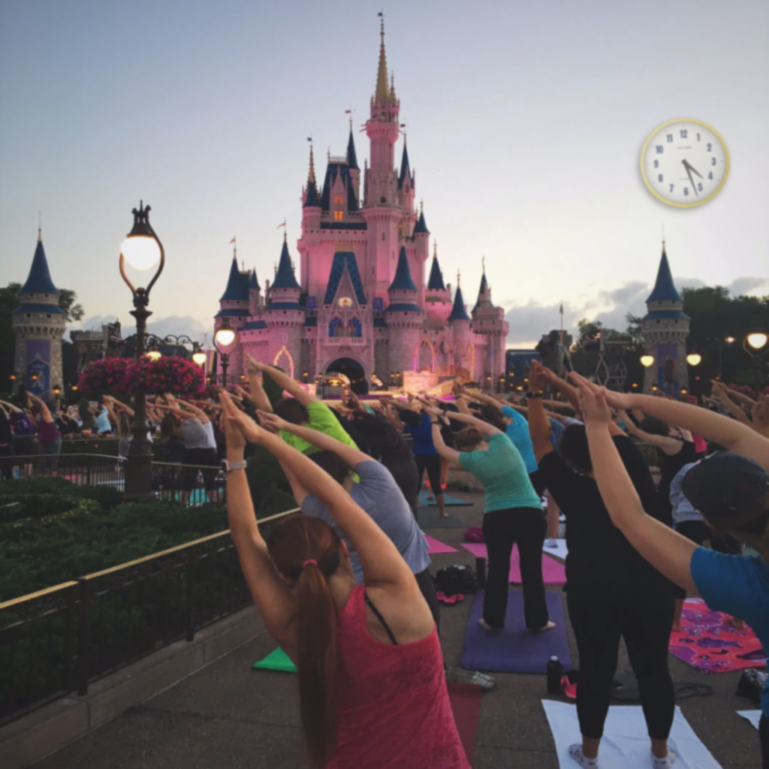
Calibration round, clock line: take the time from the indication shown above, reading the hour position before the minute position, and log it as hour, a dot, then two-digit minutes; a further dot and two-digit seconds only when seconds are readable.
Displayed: 4.27
